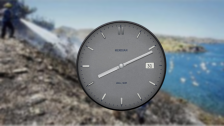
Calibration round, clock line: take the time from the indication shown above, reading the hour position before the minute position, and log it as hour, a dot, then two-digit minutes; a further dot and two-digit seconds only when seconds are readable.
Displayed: 8.11
